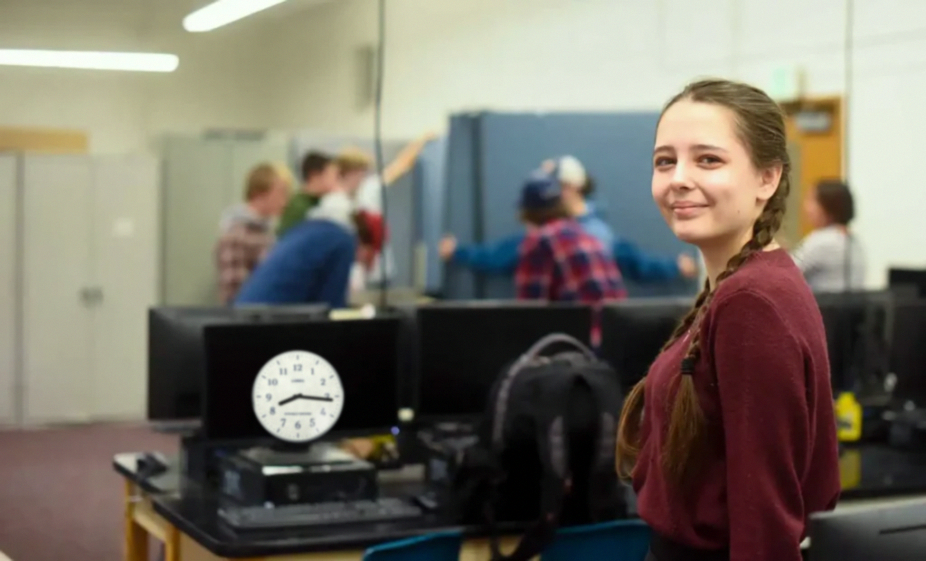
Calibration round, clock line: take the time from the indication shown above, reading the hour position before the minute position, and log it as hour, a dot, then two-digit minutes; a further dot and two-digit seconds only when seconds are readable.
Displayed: 8.16
